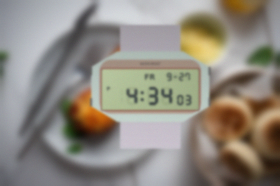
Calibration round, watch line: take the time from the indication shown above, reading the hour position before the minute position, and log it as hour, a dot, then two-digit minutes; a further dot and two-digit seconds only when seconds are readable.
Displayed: 4.34
